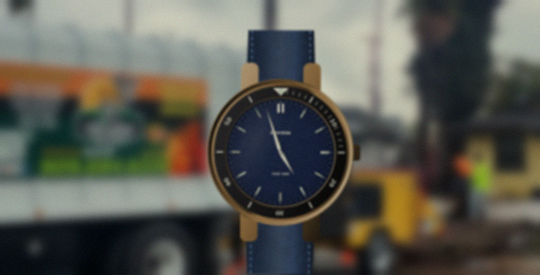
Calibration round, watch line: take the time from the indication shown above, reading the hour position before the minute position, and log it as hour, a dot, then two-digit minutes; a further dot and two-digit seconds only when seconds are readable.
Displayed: 4.57
